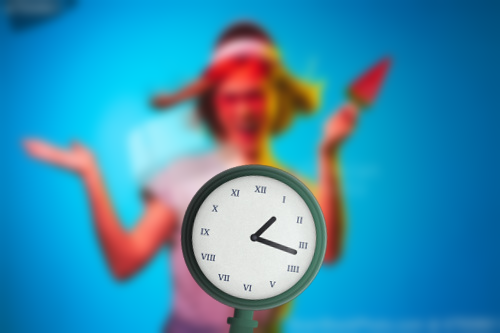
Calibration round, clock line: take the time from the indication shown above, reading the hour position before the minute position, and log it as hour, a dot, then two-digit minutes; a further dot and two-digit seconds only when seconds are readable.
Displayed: 1.17
